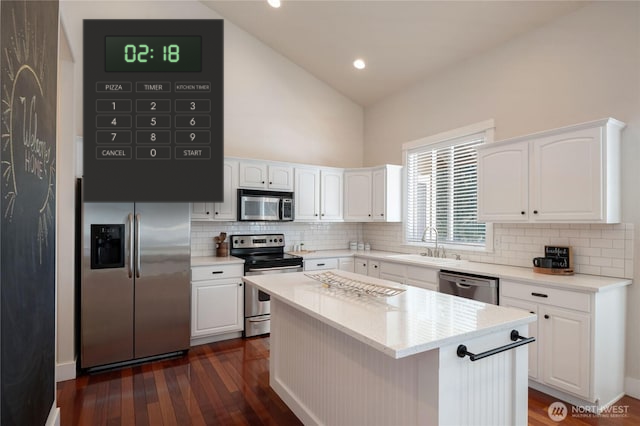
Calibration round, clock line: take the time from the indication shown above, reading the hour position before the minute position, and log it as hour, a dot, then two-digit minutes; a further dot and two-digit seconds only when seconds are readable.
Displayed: 2.18
